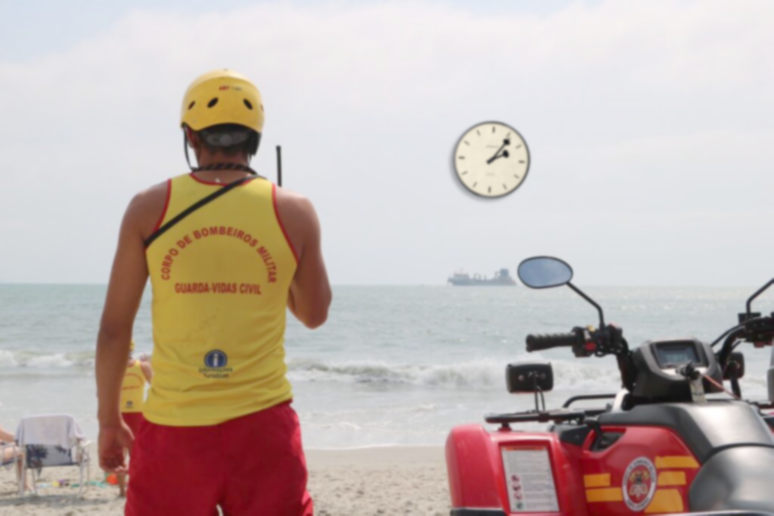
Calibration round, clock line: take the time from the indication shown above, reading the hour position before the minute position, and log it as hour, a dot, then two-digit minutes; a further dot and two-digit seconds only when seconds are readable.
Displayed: 2.06
